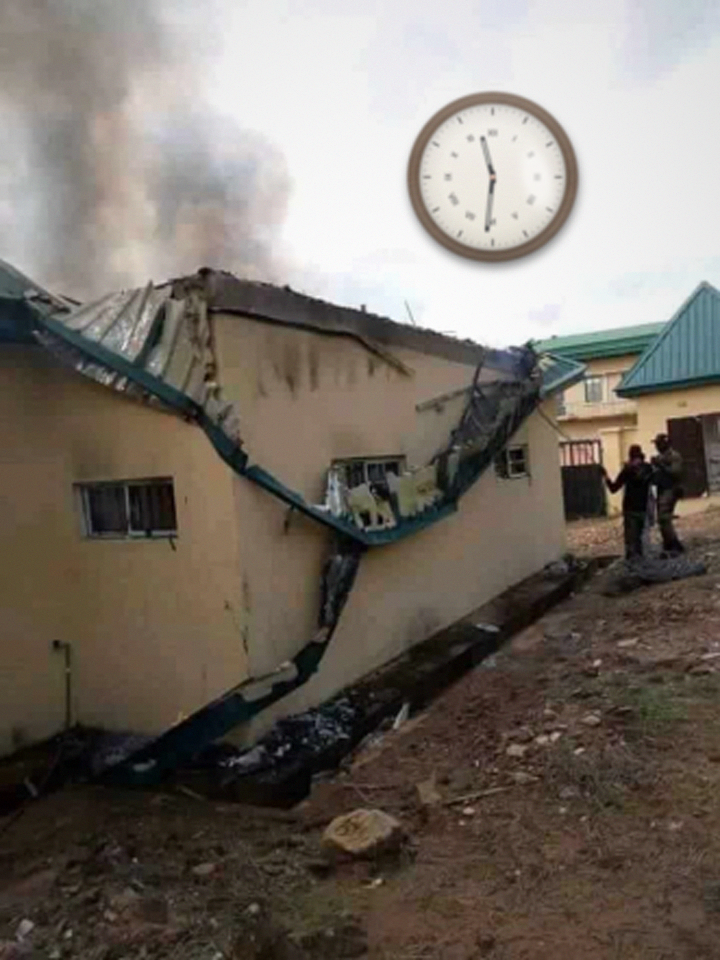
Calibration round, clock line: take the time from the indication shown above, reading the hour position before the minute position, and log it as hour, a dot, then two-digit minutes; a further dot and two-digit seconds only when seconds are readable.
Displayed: 11.31
